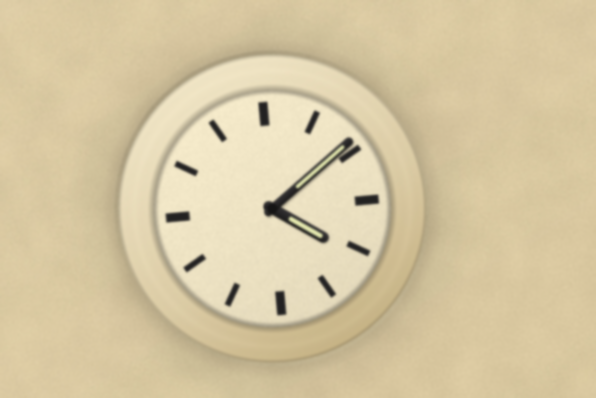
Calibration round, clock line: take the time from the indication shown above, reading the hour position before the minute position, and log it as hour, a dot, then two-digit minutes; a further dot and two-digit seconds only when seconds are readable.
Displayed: 4.09
